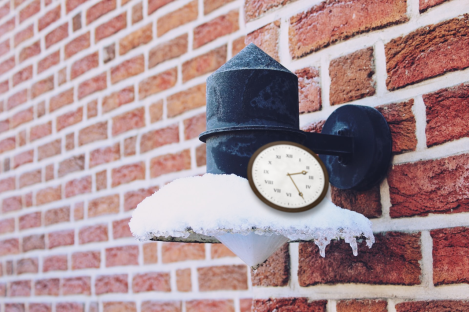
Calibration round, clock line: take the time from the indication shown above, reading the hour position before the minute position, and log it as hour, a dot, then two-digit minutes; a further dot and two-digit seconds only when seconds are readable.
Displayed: 2.25
